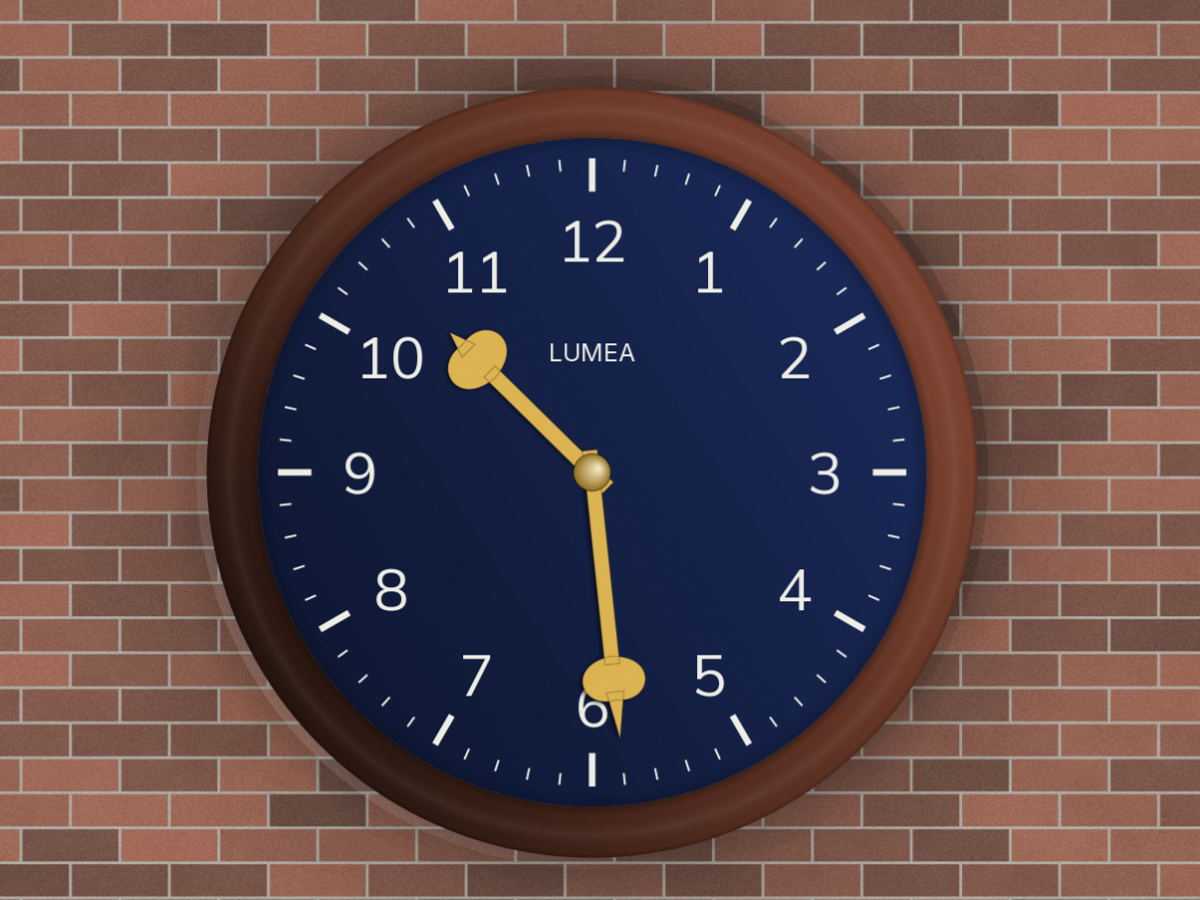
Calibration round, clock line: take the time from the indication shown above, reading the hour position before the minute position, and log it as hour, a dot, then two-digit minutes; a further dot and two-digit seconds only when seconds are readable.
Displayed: 10.29
